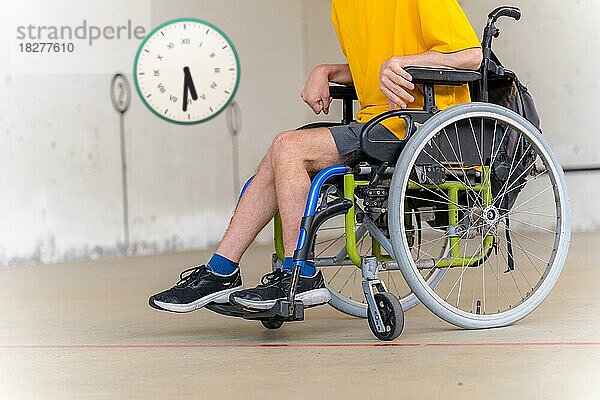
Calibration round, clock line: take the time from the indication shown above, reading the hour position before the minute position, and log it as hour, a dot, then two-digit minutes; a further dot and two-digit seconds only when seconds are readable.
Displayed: 5.31
